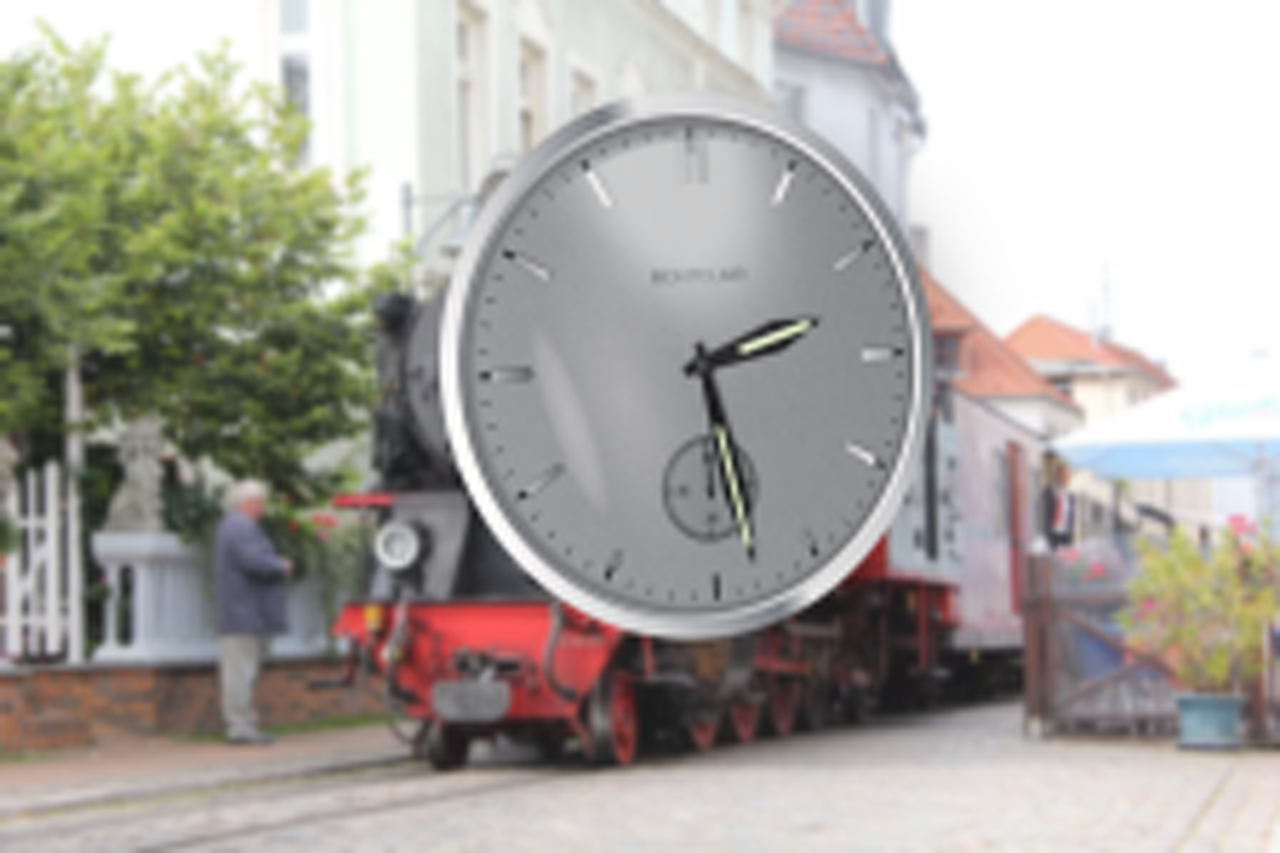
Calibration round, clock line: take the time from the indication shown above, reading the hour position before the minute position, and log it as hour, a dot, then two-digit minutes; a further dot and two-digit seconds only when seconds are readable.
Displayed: 2.28
